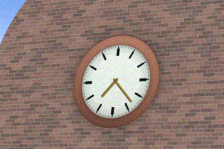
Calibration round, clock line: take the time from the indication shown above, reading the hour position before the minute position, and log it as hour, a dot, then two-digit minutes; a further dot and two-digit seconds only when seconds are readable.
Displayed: 7.23
